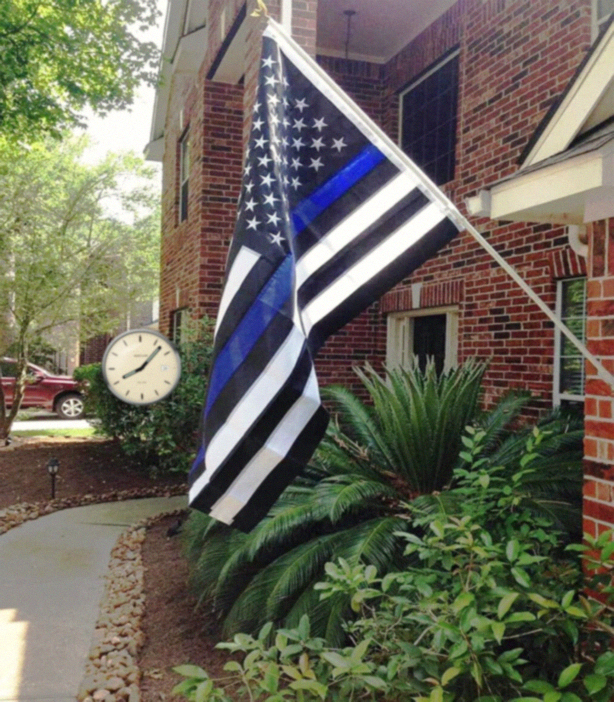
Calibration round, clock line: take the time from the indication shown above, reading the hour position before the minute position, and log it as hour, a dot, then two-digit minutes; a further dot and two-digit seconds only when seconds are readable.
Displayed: 8.07
